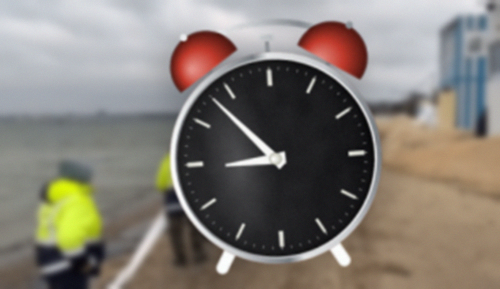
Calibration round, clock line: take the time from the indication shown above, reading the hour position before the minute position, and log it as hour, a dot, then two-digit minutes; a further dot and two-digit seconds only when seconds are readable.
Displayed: 8.53
